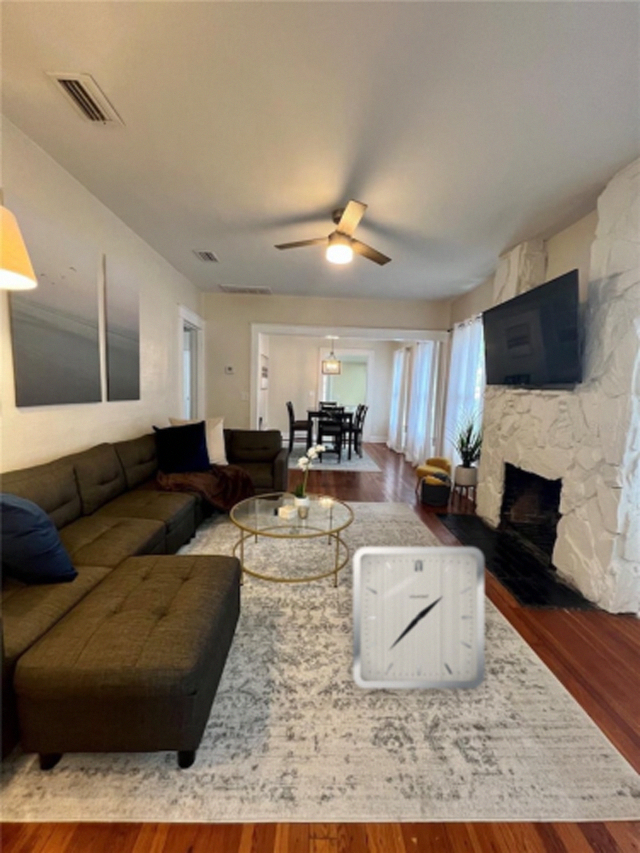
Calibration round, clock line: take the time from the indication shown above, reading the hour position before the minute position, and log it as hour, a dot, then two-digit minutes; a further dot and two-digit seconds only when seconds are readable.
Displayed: 1.37
